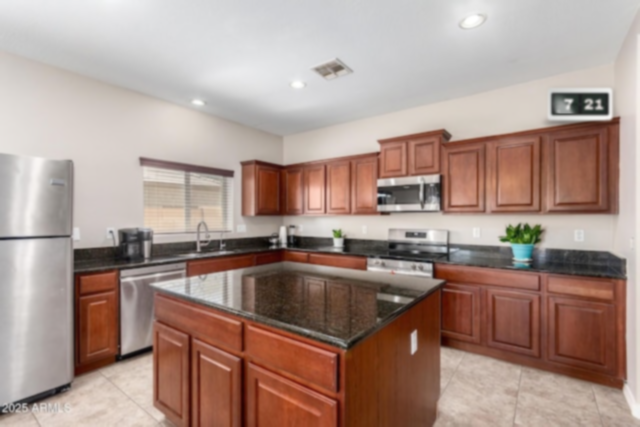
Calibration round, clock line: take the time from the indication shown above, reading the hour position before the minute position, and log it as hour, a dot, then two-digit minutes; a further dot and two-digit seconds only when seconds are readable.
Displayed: 7.21
